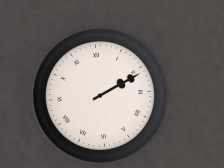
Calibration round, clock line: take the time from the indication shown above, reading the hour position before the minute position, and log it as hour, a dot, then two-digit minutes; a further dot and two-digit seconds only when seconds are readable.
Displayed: 2.11
